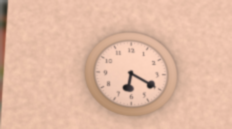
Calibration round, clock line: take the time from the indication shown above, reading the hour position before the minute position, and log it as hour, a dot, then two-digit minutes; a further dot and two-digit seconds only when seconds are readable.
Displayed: 6.20
